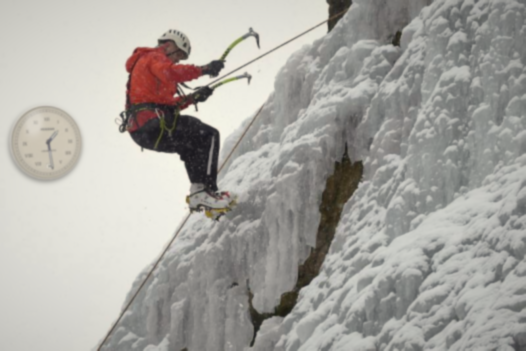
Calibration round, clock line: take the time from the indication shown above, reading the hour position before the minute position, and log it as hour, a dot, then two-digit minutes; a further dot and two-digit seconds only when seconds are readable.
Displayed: 1.29
